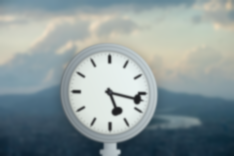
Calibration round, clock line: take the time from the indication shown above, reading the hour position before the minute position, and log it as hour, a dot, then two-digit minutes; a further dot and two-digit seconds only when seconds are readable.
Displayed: 5.17
